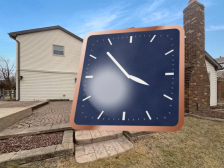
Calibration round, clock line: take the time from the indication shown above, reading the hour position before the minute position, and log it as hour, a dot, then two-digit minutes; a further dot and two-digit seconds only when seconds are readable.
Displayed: 3.53
